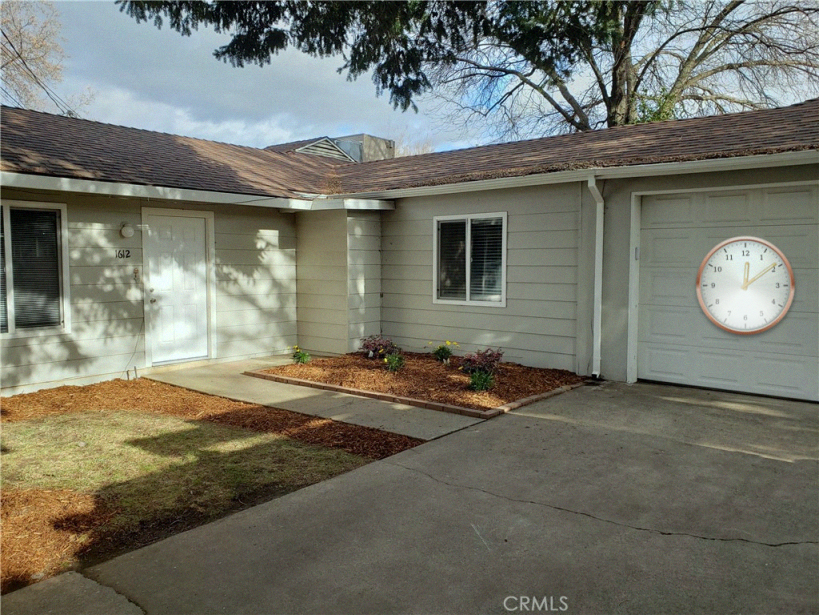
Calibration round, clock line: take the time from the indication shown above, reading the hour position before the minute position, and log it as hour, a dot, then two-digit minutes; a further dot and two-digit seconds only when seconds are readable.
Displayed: 12.09
